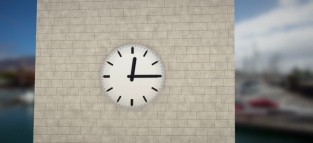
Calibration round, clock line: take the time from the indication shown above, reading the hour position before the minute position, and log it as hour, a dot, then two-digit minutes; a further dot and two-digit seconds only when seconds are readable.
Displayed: 12.15
